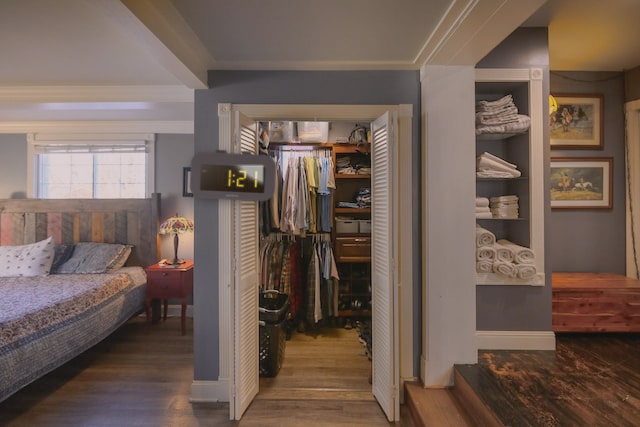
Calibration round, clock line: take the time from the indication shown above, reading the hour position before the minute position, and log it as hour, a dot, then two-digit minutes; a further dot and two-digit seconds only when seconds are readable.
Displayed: 1.21
